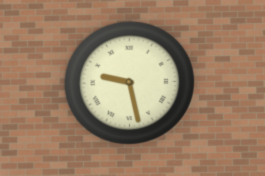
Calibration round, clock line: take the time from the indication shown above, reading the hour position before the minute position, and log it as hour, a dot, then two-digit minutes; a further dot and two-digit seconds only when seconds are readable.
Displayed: 9.28
